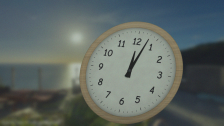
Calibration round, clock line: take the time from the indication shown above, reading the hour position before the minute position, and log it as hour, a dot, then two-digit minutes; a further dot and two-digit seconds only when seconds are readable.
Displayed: 12.03
